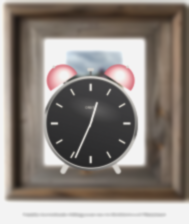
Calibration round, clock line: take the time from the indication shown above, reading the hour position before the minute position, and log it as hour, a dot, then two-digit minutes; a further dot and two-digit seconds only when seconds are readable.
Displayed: 12.34
